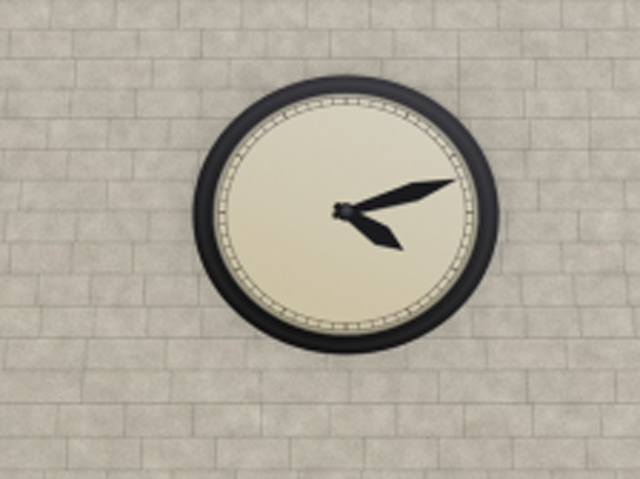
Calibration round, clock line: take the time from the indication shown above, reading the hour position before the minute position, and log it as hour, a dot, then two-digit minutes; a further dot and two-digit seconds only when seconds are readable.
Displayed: 4.12
